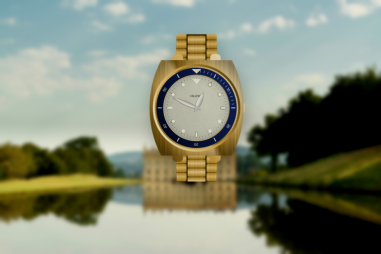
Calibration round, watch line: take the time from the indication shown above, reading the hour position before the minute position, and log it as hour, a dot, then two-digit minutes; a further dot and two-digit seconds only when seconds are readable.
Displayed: 12.49
